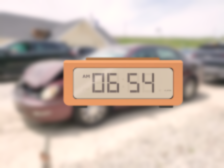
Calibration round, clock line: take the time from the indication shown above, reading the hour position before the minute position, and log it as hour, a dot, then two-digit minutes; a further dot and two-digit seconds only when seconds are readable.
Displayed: 6.54
